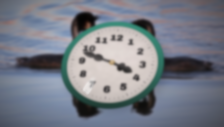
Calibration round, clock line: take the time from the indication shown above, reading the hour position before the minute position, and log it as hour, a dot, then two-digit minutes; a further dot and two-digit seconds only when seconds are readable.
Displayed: 3.48
